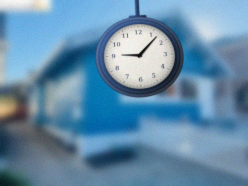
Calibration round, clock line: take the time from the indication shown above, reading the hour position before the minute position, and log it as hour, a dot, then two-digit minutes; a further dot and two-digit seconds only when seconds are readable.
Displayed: 9.07
